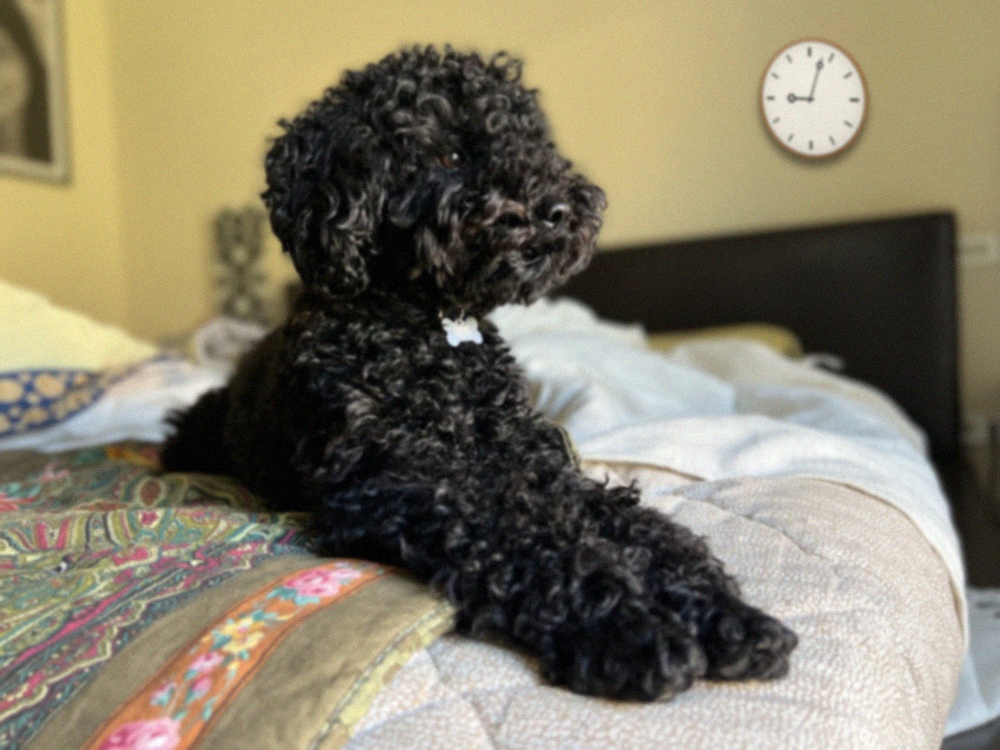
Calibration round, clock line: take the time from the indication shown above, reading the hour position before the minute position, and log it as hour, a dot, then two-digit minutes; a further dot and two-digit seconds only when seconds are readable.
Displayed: 9.03
